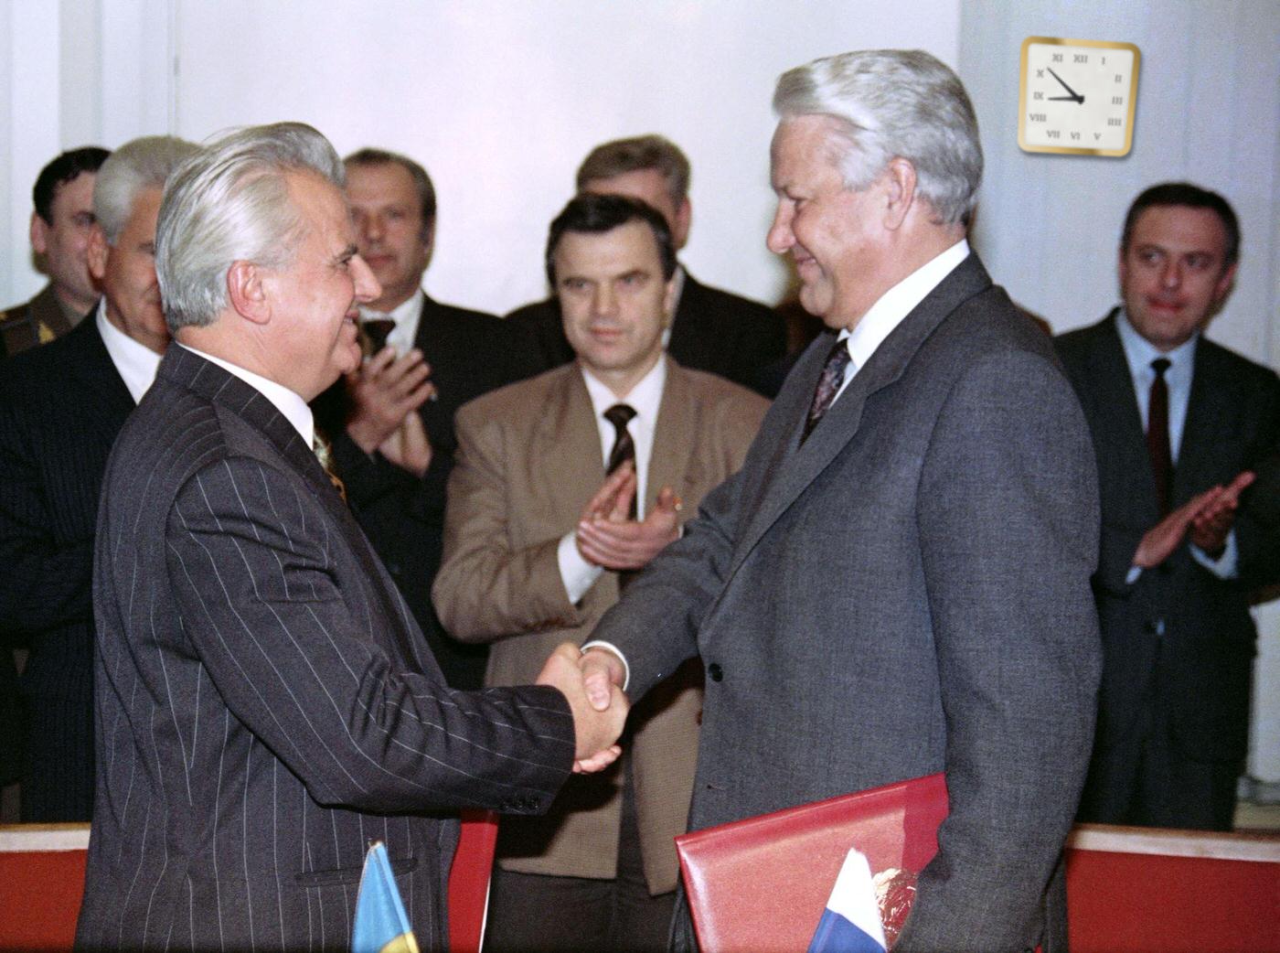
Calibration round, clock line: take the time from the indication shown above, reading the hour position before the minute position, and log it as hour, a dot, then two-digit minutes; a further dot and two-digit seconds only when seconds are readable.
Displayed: 8.52
